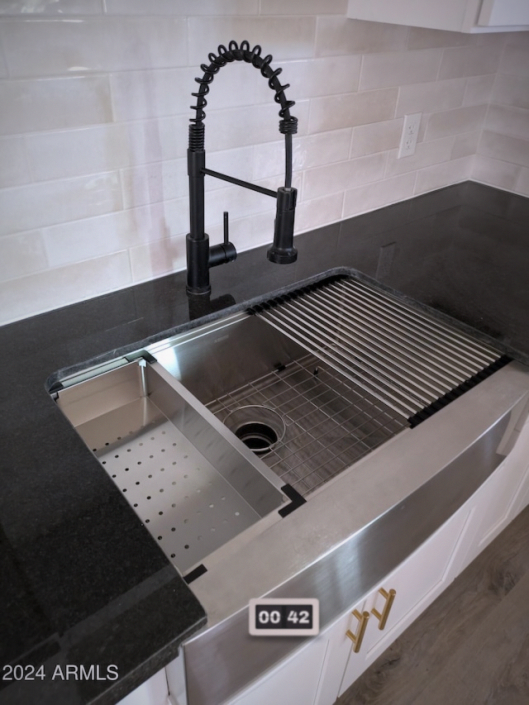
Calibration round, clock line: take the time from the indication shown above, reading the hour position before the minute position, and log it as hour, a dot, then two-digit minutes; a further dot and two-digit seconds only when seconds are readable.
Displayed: 0.42
